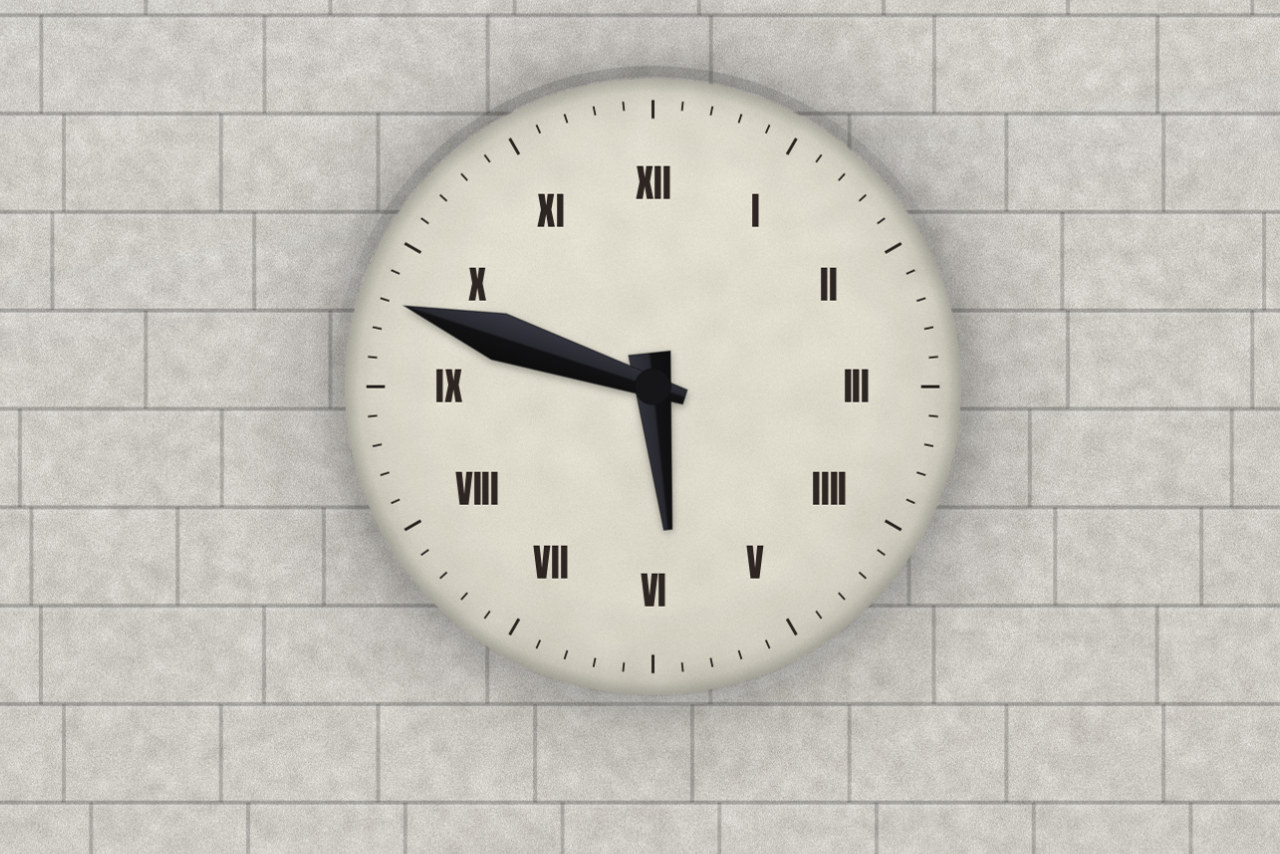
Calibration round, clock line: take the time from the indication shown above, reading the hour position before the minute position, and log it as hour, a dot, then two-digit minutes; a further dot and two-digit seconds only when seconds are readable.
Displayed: 5.48
